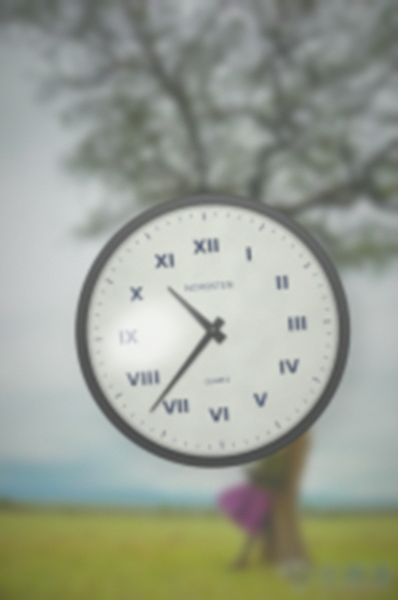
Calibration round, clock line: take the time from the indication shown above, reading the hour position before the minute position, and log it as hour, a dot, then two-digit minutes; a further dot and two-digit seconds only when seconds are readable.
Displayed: 10.37
